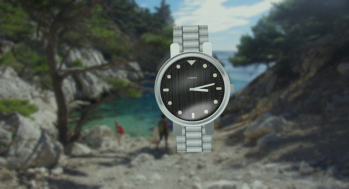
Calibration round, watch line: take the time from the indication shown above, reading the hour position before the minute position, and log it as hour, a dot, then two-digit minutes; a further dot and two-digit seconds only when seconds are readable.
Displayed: 3.13
